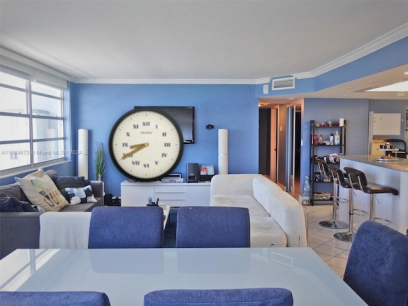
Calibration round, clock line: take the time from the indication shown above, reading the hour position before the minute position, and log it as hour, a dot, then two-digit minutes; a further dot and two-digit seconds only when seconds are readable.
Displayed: 8.40
